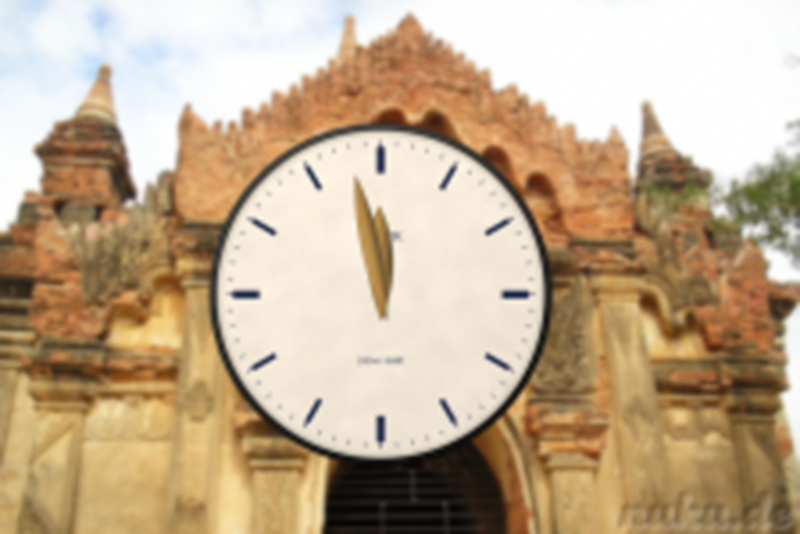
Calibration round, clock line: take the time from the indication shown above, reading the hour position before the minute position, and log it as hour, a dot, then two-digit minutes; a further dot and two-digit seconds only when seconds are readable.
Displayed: 11.58
